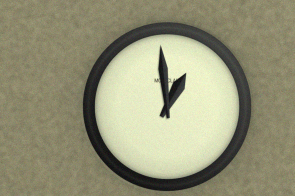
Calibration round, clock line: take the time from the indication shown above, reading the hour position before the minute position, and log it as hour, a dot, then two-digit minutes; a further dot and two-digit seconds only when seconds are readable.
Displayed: 12.59
